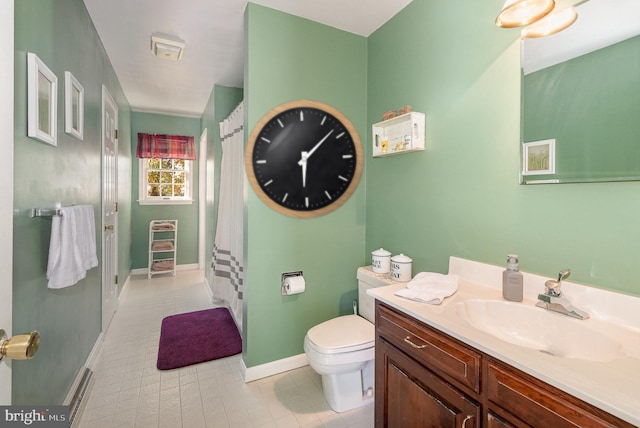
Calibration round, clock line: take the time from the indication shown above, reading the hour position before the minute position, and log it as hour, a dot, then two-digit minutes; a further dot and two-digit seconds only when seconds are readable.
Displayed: 6.08
